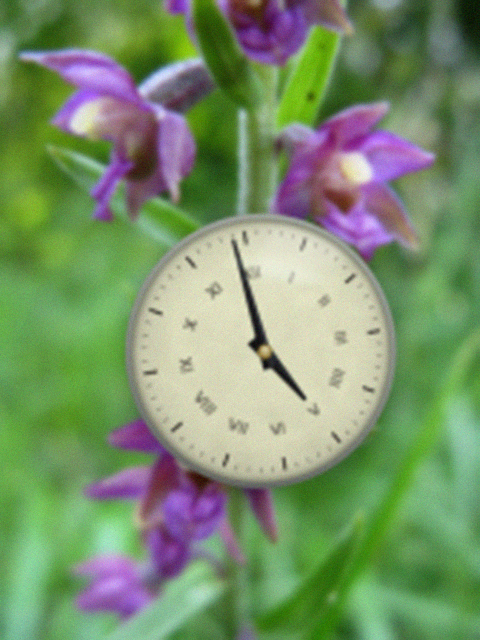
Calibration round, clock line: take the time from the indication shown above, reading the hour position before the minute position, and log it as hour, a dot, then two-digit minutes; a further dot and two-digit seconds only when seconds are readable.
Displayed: 4.59
